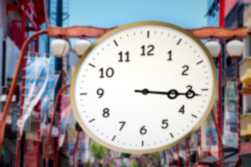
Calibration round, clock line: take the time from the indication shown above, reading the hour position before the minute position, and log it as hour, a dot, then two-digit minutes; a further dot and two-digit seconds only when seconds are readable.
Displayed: 3.16
